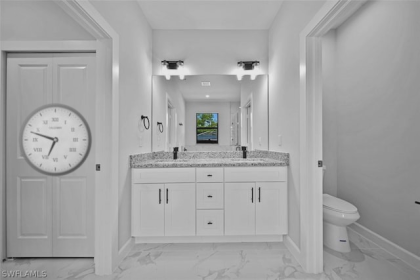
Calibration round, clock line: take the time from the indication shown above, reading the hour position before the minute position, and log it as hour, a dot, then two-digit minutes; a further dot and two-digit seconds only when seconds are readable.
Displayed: 6.48
